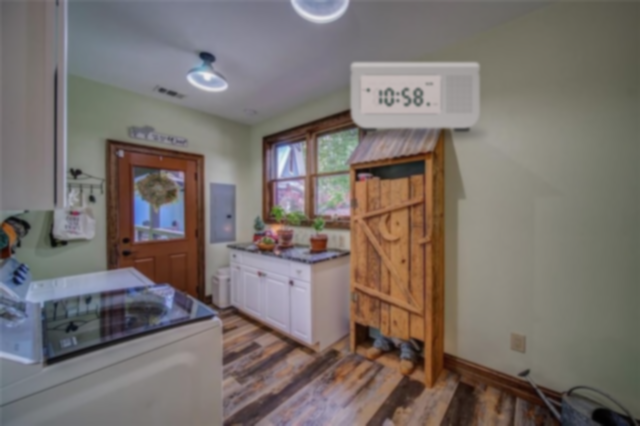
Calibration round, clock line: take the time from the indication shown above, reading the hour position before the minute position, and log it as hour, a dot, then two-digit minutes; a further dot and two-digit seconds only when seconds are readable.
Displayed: 10.58
